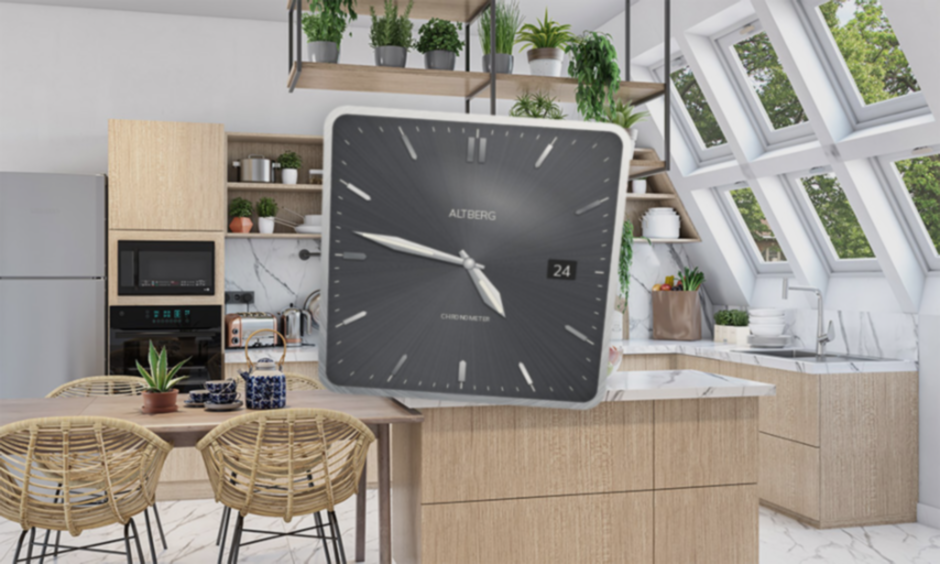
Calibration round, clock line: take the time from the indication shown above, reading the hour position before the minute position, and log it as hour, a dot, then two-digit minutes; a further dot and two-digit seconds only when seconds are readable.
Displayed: 4.47
